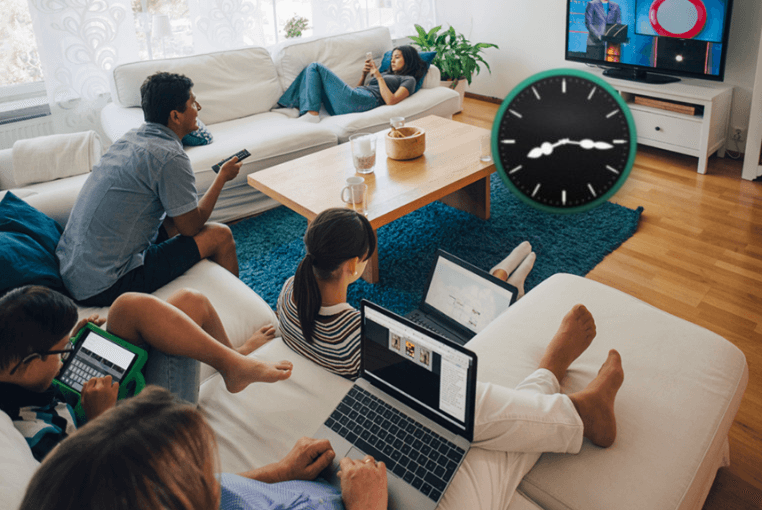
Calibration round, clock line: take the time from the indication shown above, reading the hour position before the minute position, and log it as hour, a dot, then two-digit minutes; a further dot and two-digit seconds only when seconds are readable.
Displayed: 8.16
